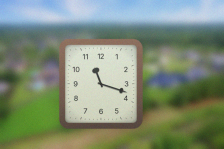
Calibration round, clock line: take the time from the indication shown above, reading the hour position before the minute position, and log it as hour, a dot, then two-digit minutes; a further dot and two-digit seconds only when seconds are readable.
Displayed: 11.18
